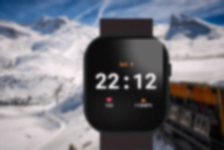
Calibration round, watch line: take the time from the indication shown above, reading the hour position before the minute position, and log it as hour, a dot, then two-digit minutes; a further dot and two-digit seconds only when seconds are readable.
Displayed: 22.12
